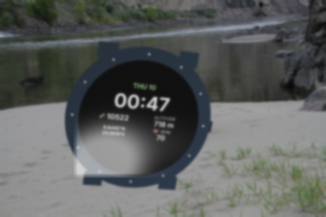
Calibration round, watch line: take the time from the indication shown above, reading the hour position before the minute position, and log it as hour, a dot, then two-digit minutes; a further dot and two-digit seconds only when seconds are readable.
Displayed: 0.47
